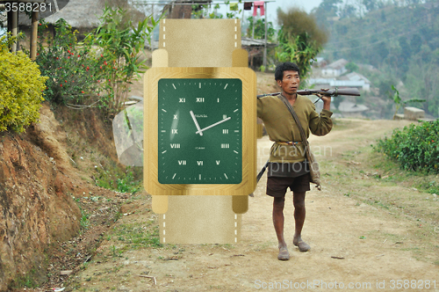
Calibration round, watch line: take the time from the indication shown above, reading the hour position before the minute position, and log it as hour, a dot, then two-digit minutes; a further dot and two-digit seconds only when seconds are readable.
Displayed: 11.11
